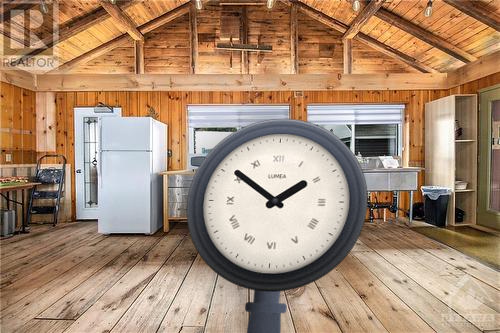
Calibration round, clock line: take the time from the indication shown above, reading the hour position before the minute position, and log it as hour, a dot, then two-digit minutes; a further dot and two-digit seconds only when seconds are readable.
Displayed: 1.51
